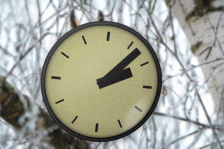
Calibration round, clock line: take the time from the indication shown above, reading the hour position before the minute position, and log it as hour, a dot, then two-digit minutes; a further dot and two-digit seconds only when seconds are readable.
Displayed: 2.07
